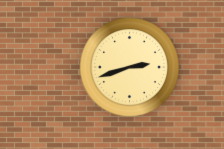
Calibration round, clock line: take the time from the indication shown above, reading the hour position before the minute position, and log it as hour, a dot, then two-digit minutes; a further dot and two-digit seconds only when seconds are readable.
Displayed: 2.42
